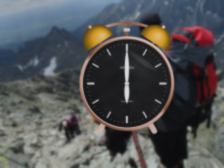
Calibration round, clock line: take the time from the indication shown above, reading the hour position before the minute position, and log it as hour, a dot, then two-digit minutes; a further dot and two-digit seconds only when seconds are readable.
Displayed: 6.00
